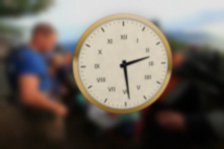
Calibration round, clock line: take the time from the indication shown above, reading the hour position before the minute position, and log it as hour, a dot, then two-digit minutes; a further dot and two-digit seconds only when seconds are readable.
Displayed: 2.29
